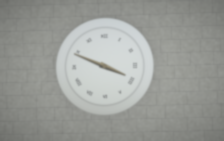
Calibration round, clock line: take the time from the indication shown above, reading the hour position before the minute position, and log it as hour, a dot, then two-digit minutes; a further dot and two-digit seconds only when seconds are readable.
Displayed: 3.49
